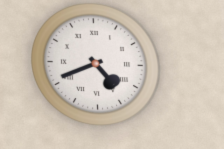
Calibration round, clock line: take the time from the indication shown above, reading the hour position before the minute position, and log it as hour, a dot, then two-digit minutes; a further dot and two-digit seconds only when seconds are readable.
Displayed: 4.41
